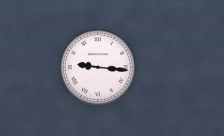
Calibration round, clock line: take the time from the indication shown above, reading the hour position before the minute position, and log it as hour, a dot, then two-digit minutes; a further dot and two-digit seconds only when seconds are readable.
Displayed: 9.16
